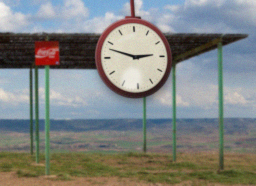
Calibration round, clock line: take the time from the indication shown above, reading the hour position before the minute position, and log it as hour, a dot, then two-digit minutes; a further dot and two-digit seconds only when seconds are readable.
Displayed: 2.48
